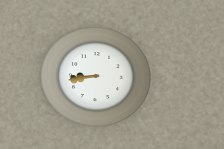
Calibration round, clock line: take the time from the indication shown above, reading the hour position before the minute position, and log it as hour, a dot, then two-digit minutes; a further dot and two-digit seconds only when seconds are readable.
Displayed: 8.43
